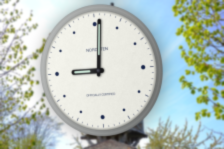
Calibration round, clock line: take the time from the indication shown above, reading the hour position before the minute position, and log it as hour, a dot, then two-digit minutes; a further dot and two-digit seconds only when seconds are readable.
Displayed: 9.01
